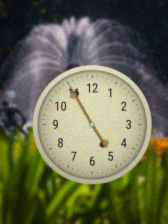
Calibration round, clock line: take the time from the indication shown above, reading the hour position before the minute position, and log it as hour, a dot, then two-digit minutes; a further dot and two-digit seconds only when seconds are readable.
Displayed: 4.55
